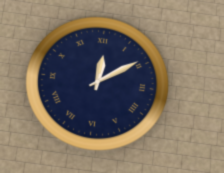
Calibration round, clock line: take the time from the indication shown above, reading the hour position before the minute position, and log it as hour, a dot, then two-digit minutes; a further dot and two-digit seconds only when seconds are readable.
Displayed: 12.09
